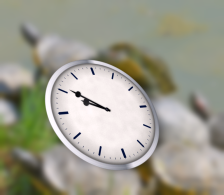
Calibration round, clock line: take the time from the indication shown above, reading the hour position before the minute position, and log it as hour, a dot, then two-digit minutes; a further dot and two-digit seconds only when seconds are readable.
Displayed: 9.51
